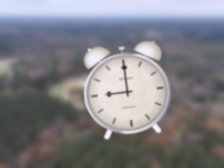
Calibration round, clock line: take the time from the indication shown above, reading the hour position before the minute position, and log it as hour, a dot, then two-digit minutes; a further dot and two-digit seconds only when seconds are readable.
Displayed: 9.00
